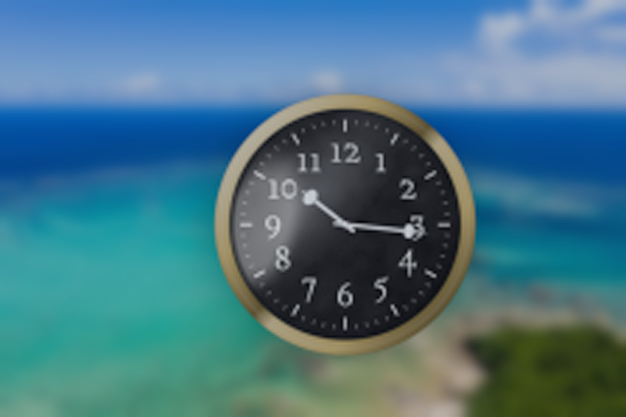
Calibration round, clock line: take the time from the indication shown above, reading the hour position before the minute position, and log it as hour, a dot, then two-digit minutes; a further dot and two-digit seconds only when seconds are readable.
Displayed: 10.16
